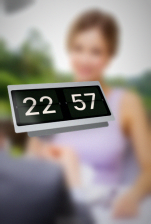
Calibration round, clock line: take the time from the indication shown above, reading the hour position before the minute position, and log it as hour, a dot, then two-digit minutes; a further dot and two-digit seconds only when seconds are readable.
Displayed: 22.57
